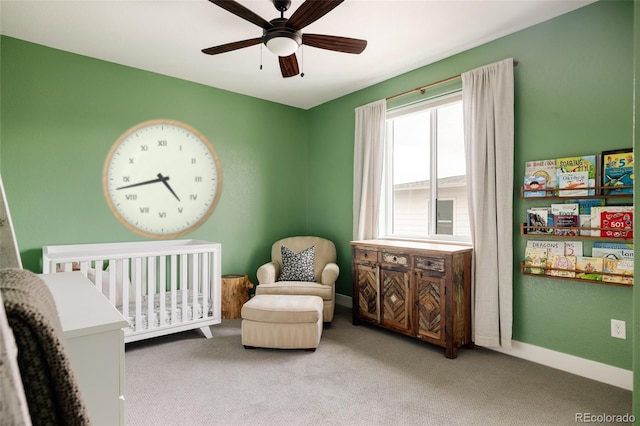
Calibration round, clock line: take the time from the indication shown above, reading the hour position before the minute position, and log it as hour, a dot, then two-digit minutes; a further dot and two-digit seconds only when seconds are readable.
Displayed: 4.43
